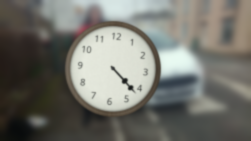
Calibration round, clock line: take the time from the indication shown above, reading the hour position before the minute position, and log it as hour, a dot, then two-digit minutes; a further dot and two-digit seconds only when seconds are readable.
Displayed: 4.22
